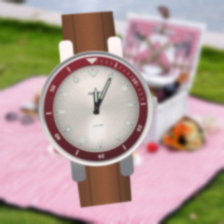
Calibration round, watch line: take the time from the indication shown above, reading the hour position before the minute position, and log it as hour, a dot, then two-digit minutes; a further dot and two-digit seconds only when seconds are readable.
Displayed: 12.05
